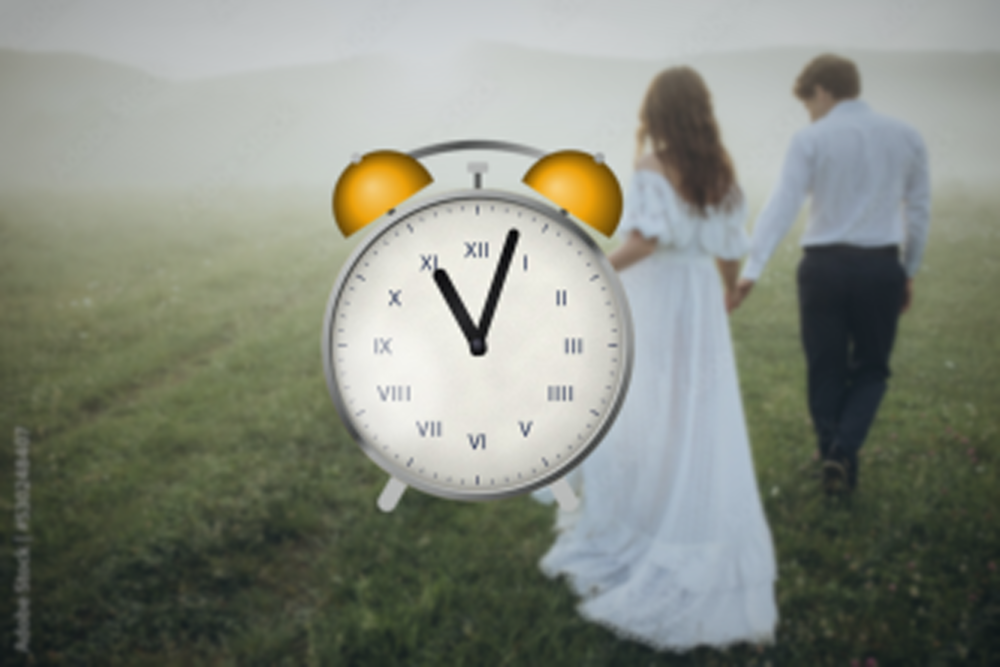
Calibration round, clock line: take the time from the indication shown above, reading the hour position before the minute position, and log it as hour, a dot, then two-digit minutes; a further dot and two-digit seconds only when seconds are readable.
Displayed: 11.03
